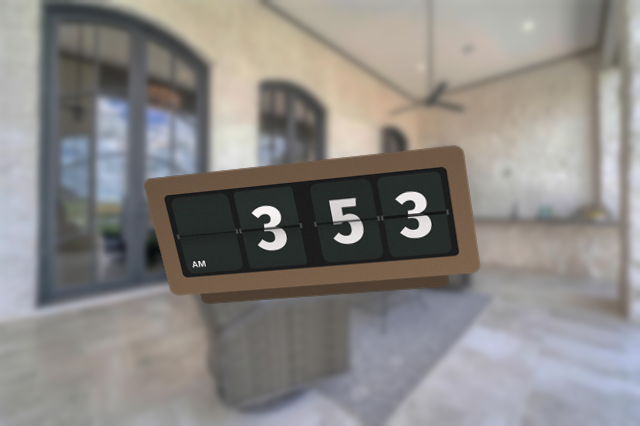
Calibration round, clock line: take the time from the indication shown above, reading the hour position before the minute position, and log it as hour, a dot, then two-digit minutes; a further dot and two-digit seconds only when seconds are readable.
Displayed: 3.53
